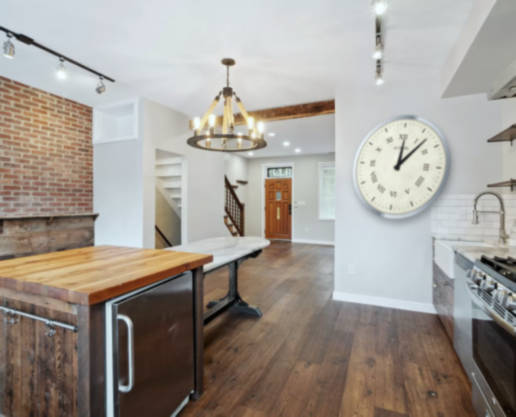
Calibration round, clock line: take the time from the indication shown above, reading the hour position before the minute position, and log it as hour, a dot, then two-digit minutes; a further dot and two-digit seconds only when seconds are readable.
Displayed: 12.07
